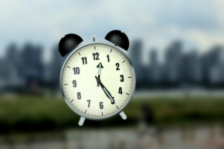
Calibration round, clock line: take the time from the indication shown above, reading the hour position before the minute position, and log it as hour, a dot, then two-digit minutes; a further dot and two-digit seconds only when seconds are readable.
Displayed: 12.25
